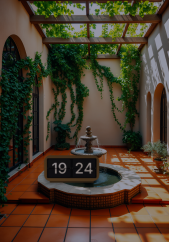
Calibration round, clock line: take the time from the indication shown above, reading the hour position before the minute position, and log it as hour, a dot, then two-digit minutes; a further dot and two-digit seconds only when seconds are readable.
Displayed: 19.24
